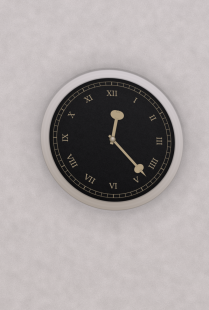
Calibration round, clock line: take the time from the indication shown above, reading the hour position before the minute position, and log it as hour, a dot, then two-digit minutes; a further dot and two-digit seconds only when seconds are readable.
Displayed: 12.23
